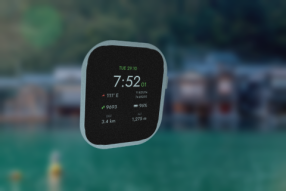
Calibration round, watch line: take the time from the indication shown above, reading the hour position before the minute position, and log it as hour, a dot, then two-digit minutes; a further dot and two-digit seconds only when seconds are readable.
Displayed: 7.52
